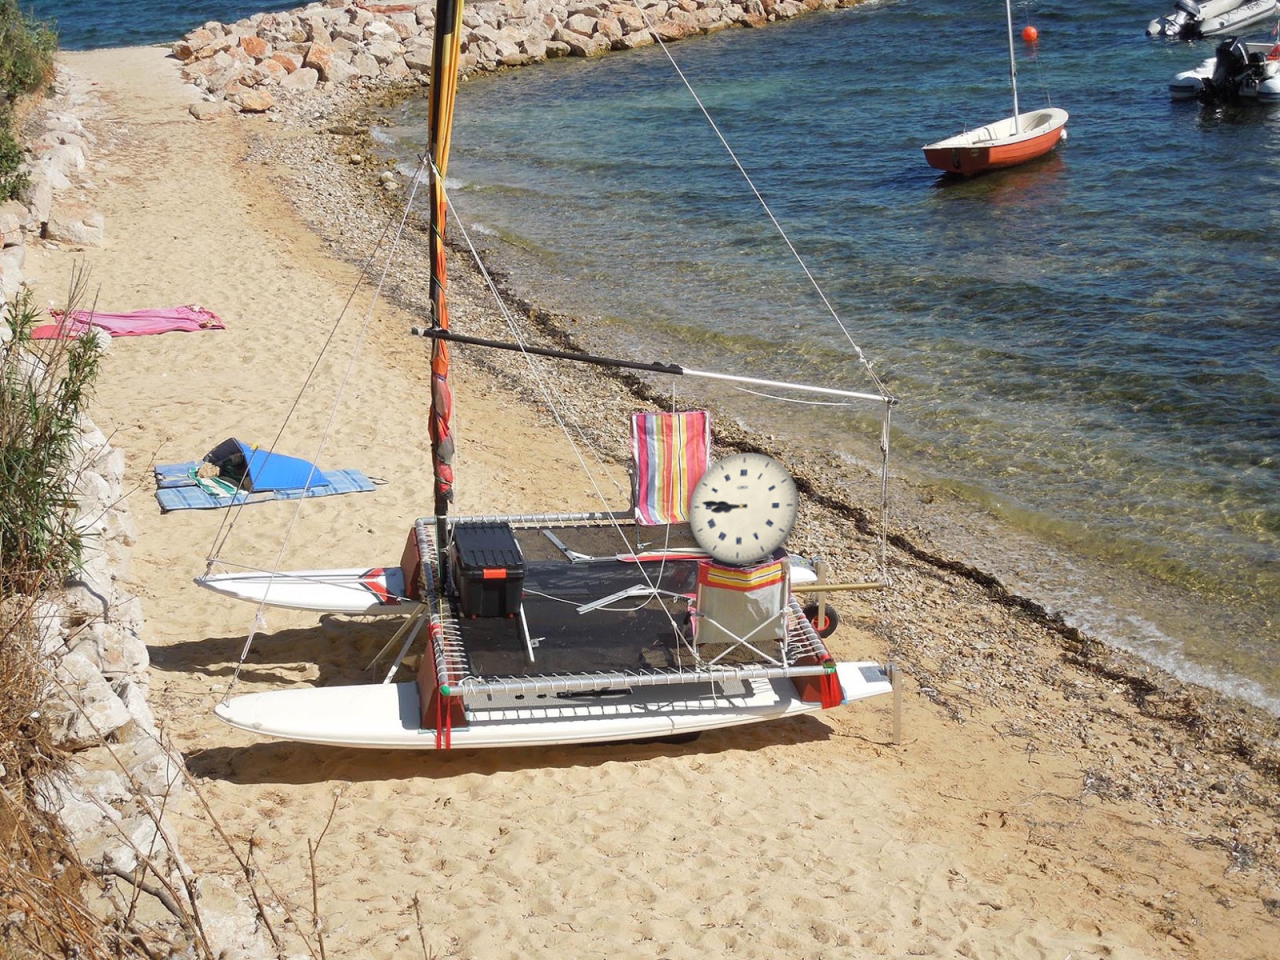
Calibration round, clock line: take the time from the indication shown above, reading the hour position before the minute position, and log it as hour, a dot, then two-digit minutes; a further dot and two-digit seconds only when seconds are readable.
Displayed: 8.46
